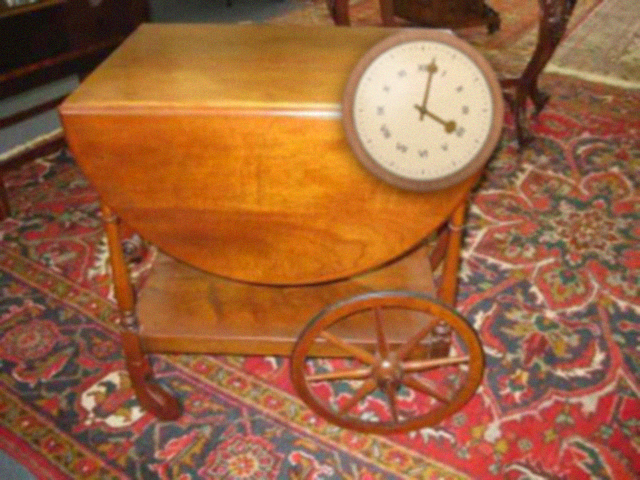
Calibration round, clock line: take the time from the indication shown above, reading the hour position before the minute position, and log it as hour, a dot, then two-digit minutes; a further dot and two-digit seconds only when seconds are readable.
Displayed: 4.02
